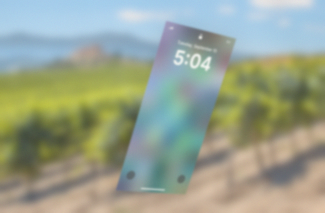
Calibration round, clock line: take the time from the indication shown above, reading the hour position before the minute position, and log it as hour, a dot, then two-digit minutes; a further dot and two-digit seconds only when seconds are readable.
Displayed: 5.04
